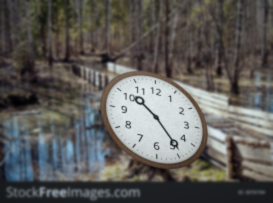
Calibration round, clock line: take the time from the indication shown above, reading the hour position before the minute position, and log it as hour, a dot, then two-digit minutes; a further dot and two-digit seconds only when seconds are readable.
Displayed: 10.24
